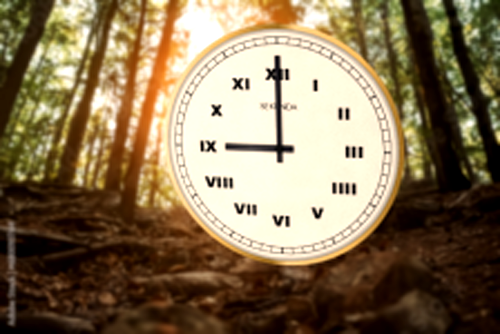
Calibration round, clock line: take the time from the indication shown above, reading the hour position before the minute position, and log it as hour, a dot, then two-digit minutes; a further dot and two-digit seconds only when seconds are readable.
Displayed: 9.00
